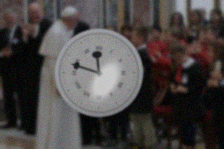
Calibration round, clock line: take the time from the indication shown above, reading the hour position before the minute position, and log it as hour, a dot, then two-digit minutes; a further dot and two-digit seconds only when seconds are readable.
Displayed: 11.48
